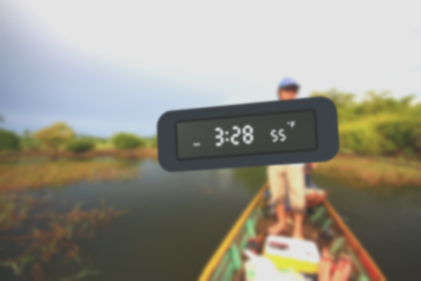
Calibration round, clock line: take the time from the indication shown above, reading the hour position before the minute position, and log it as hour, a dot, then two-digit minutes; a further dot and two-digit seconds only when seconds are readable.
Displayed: 3.28
